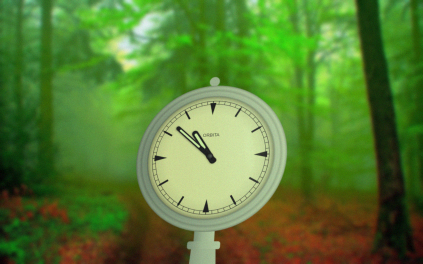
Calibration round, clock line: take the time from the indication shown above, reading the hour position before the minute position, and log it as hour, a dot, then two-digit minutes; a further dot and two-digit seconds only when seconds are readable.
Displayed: 10.52
